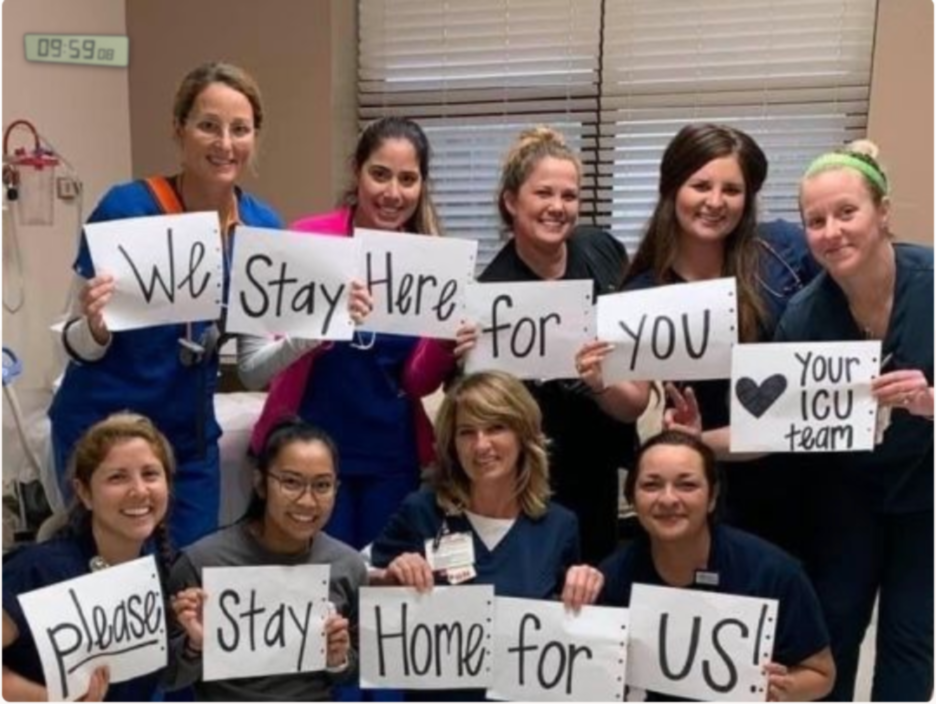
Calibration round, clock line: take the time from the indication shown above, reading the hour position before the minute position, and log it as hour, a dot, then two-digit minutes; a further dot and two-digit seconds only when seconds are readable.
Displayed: 9.59
